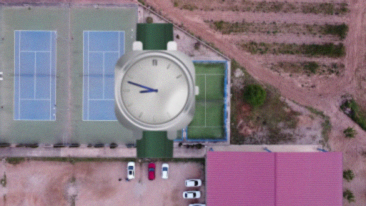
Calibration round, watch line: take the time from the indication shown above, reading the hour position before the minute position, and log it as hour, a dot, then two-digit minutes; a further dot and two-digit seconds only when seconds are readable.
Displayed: 8.48
